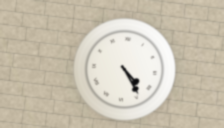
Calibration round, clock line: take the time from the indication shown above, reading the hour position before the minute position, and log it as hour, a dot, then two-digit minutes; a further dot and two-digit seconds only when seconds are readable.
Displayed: 4.24
